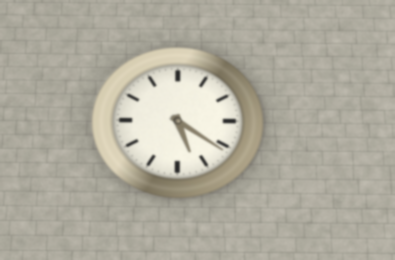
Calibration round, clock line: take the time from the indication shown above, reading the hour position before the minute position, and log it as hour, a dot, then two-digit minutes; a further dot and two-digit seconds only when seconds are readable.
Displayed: 5.21
